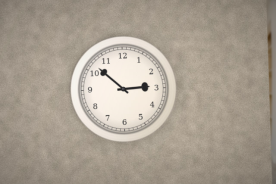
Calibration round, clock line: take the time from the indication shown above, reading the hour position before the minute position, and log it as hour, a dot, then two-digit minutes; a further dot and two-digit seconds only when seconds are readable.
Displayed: 2.52
